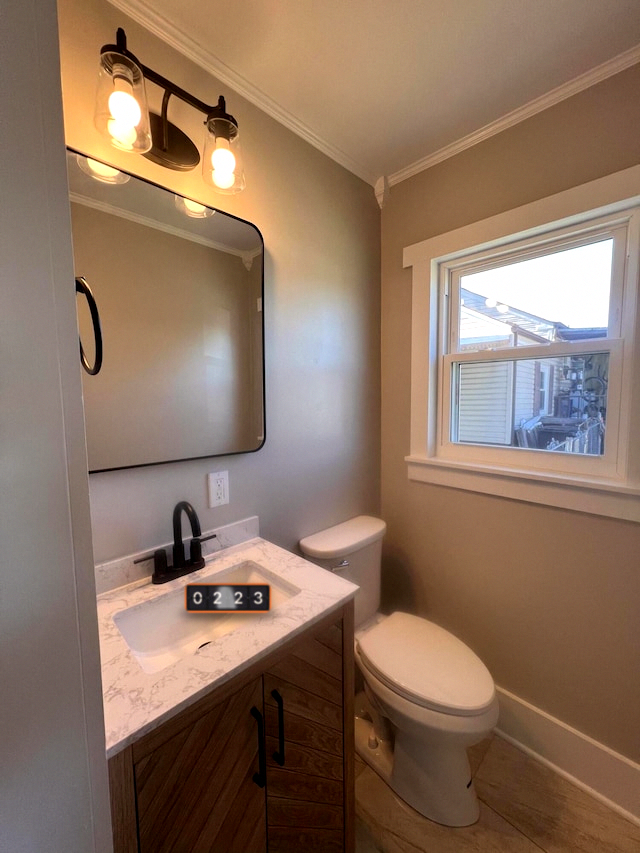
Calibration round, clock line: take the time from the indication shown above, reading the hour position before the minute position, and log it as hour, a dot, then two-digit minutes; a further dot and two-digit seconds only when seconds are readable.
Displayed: 2.23
